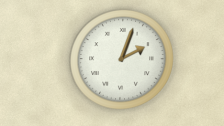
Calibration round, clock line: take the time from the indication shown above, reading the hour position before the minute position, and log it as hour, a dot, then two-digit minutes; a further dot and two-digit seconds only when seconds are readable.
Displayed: 2.03
